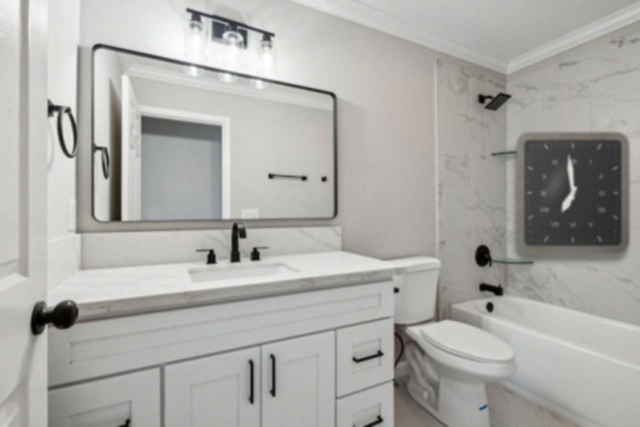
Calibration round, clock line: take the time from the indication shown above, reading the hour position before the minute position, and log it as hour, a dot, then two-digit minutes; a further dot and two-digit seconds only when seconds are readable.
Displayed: 6.59
